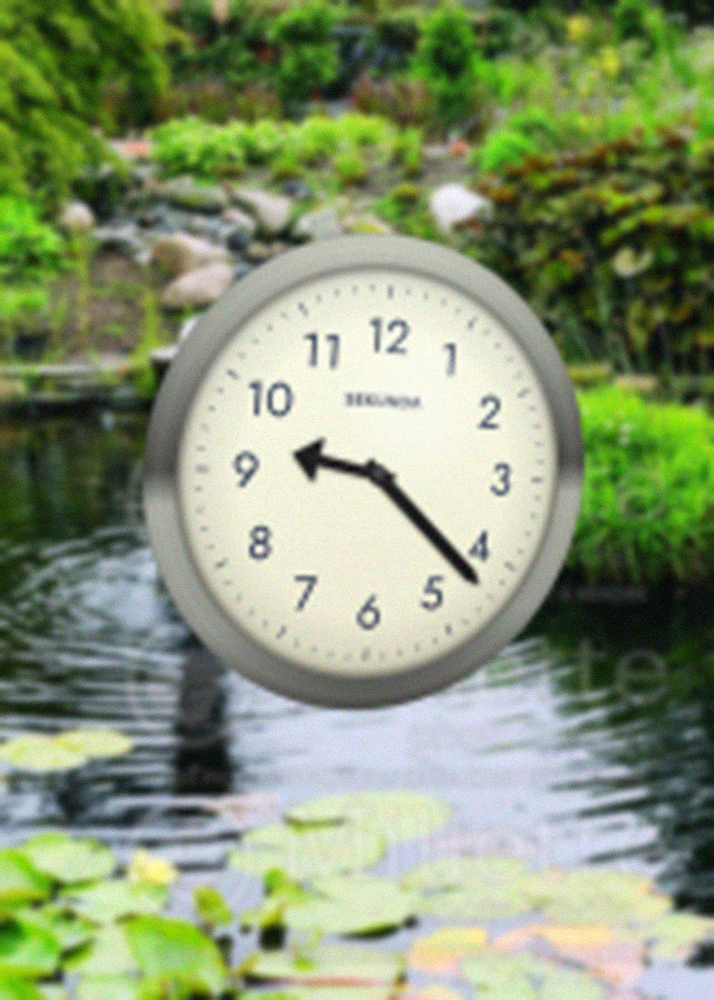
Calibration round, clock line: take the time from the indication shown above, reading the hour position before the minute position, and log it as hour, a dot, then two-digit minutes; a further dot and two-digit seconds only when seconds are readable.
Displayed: 9.22
